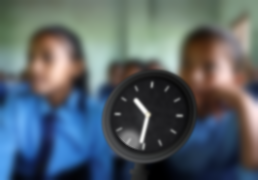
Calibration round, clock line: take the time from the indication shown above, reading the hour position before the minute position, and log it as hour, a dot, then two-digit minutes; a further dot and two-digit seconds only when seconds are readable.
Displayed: 10.31
